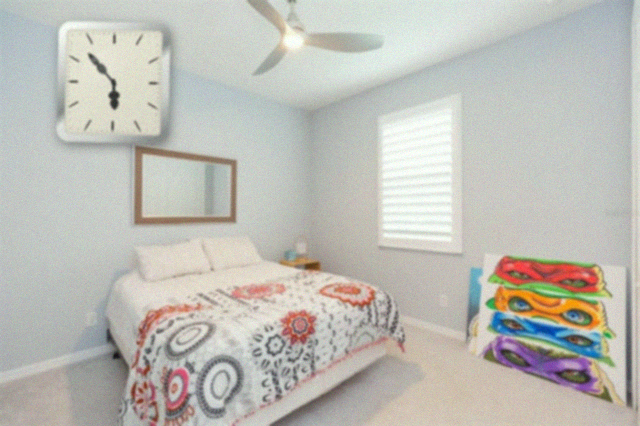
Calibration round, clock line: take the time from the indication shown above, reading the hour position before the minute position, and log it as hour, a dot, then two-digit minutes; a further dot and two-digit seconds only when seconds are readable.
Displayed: 5.53
